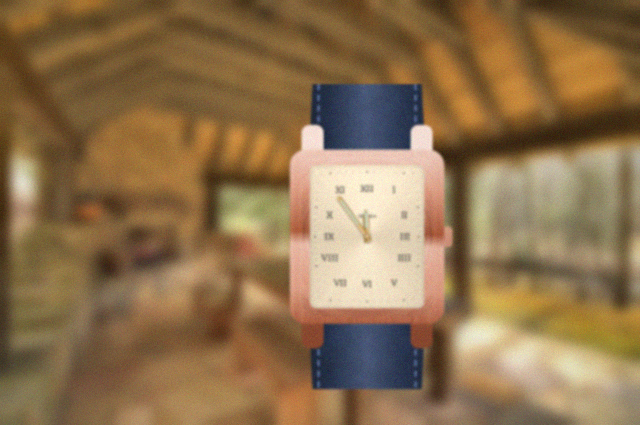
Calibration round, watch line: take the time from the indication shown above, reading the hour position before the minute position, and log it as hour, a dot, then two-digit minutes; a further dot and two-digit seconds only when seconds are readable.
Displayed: 11.54
